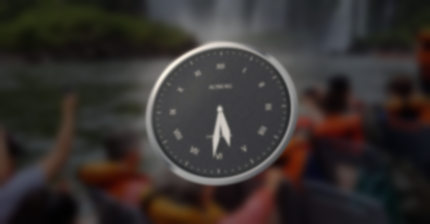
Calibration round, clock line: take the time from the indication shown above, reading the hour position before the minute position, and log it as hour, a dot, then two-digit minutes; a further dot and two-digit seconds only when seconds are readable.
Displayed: 5.31
